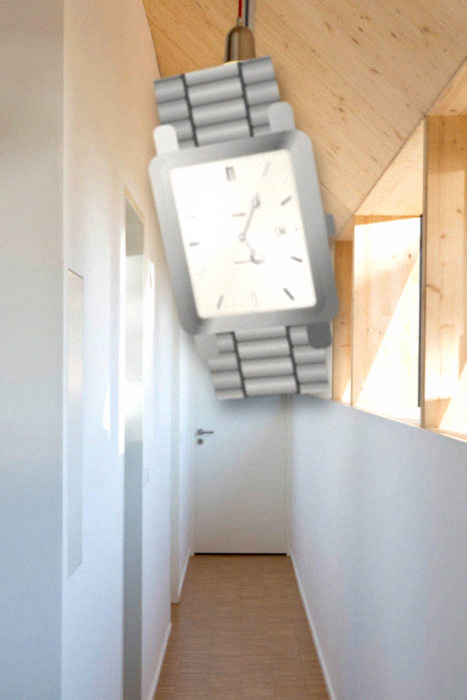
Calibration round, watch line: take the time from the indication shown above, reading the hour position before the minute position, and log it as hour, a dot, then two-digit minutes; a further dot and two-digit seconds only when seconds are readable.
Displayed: 5.05
